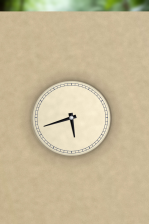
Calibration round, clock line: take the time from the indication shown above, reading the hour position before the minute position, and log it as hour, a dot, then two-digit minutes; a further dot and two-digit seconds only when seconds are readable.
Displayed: 5.42
